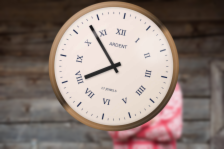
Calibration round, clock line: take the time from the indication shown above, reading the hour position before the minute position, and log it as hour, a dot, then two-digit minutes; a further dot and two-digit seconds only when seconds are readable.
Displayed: 7.53
